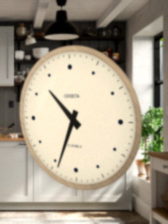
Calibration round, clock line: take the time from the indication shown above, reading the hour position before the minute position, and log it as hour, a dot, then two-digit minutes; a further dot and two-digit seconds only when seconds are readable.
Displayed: 10.34
